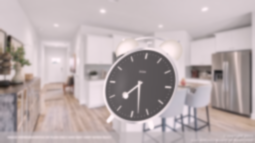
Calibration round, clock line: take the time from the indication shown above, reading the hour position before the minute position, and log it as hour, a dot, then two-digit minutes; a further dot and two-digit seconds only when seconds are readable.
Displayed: 7.28
